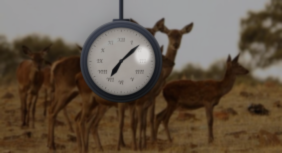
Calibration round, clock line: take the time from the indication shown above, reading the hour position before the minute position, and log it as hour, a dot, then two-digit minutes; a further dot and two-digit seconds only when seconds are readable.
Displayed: 7.08
